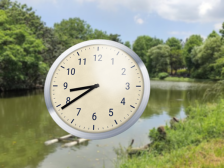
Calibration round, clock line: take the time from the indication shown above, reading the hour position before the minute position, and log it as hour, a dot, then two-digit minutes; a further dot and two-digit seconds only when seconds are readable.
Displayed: 8.39
